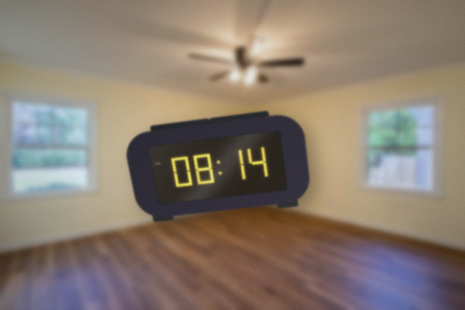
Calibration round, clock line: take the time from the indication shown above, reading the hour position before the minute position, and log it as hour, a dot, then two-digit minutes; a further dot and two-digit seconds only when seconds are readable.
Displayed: 8.14
